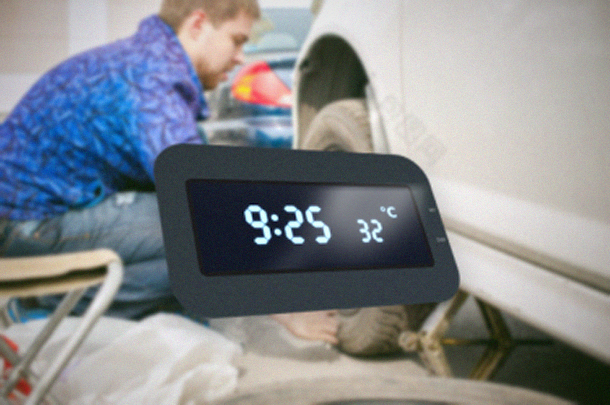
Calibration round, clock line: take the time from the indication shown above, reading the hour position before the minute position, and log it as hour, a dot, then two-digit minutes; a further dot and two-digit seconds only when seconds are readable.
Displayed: 9.25
